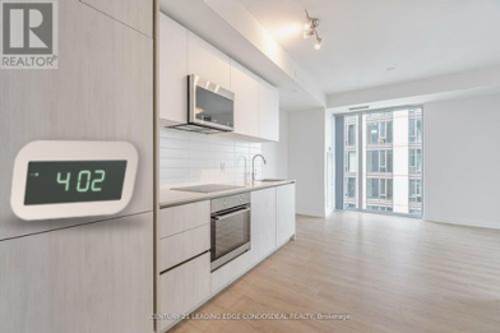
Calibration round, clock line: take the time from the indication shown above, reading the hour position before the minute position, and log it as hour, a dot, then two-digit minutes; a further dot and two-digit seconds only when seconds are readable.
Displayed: 4.02
